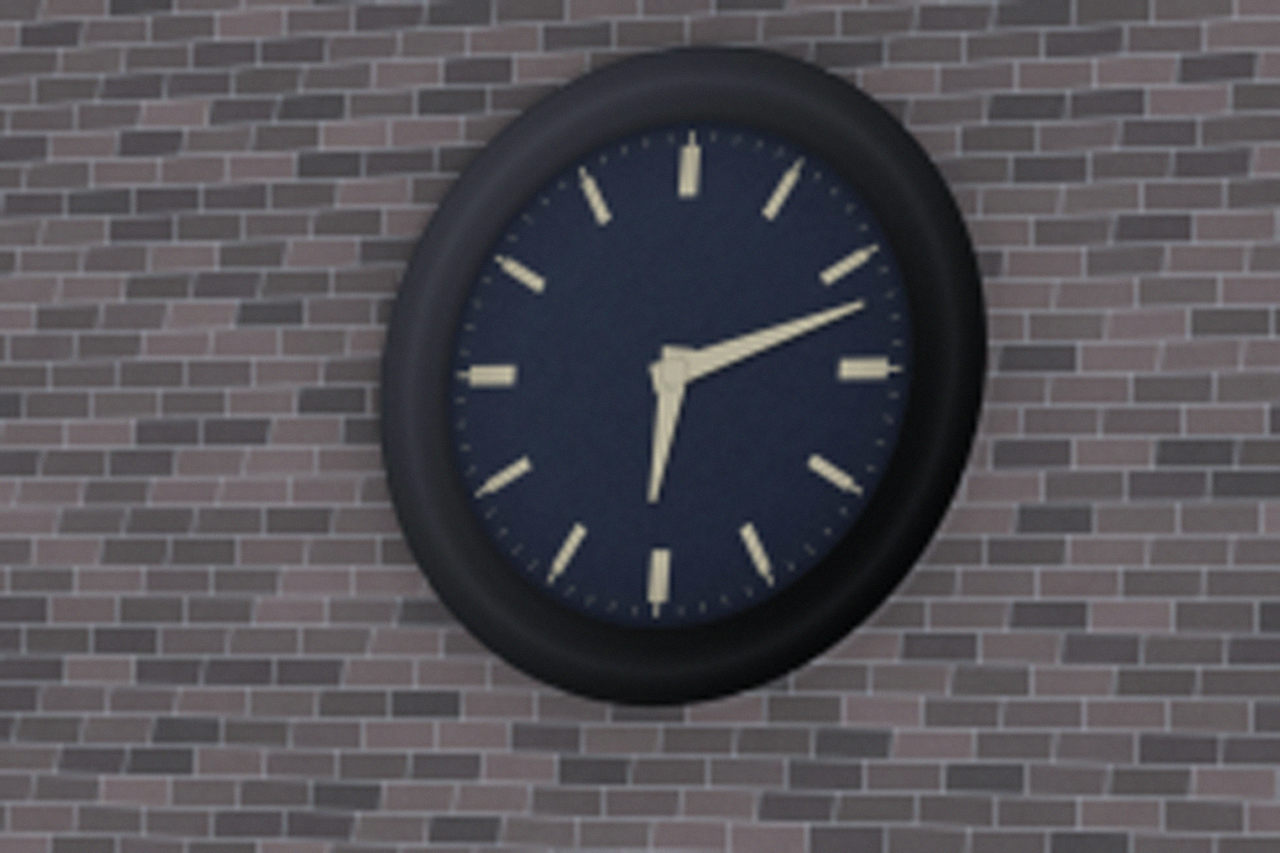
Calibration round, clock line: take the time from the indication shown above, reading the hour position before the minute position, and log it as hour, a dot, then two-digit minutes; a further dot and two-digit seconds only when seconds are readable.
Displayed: 6.12
